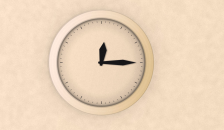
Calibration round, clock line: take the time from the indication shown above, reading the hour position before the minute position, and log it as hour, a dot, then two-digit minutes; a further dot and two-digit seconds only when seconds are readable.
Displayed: 12.15
